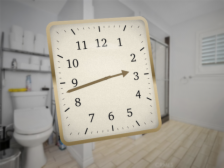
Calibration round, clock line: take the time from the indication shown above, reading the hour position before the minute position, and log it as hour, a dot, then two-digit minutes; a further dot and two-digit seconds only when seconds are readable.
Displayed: 2.43
